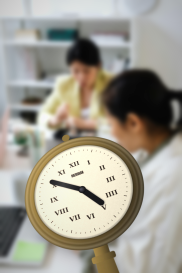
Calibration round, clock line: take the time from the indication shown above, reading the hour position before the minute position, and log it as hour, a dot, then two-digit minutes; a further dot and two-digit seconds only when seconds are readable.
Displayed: 4.51
